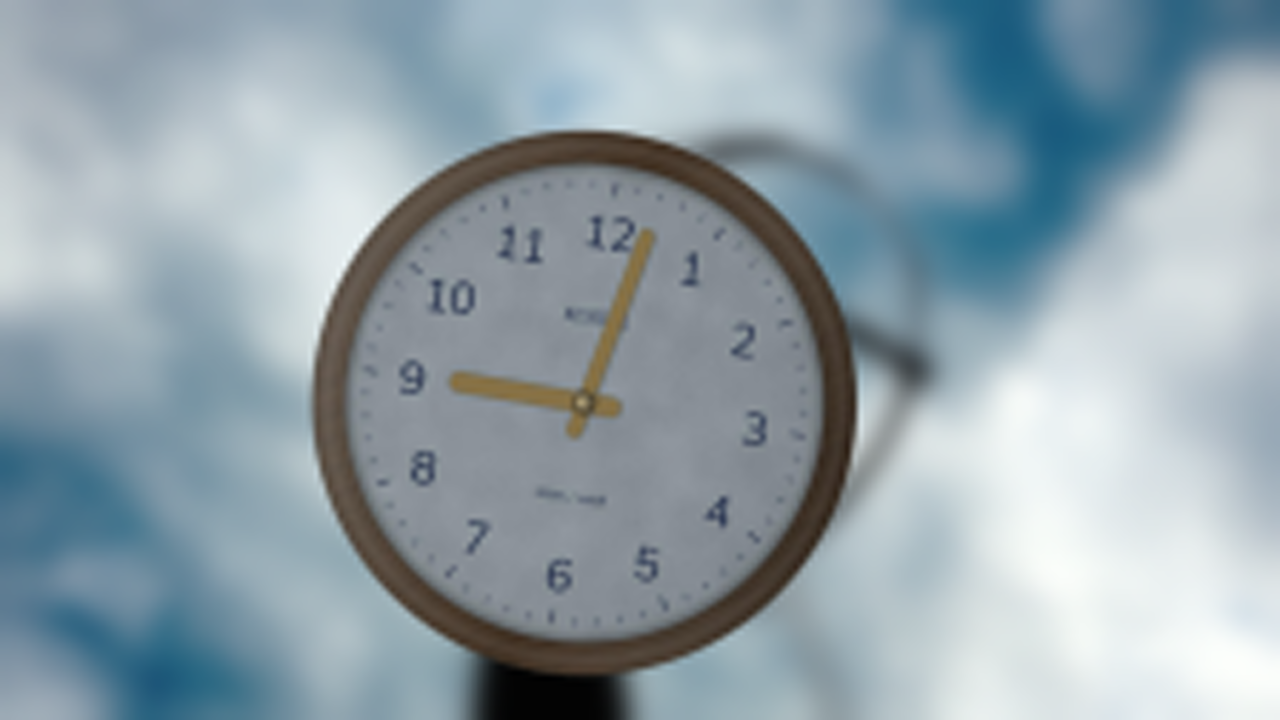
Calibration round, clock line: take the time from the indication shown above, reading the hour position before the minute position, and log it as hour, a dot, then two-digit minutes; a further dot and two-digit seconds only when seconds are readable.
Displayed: 9.02
